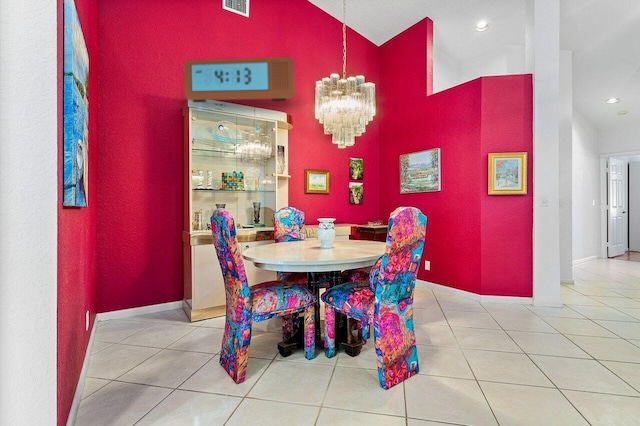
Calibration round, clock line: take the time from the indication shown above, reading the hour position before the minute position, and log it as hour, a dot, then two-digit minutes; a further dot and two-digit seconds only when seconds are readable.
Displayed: 4.13
